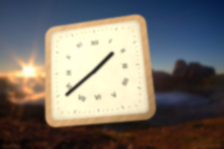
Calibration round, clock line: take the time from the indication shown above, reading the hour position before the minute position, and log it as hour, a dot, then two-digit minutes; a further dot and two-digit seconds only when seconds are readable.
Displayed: 1.39
